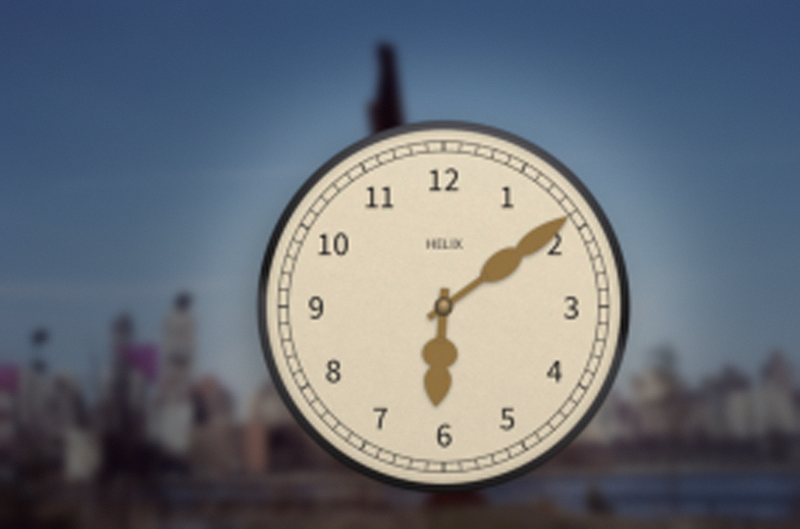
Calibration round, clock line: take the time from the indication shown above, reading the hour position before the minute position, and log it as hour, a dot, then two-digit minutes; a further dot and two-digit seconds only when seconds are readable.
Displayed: 6.09
